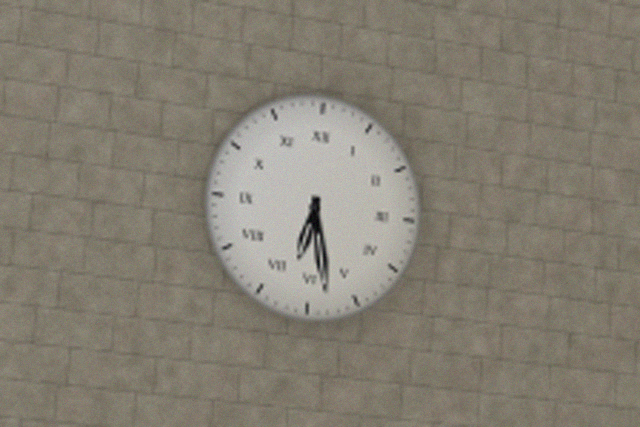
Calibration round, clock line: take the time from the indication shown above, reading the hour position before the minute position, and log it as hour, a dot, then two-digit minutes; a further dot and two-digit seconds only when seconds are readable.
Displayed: 6.28
